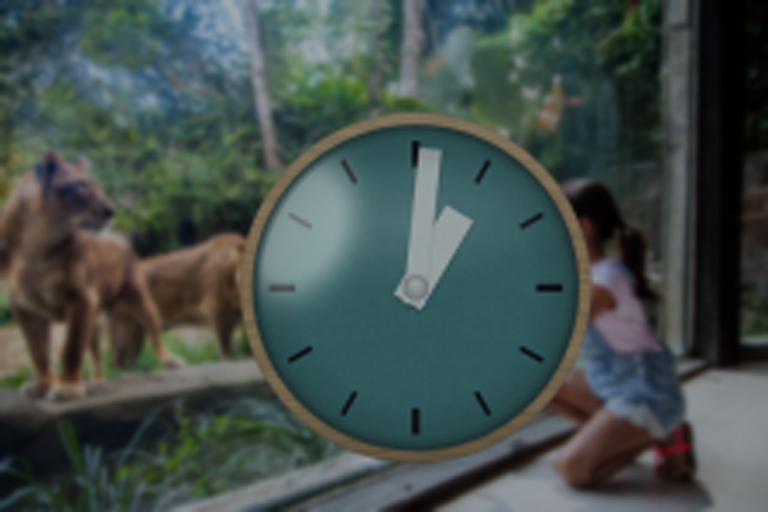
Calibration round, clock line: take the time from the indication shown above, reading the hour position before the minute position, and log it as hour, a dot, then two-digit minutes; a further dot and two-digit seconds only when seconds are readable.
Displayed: 1.01
